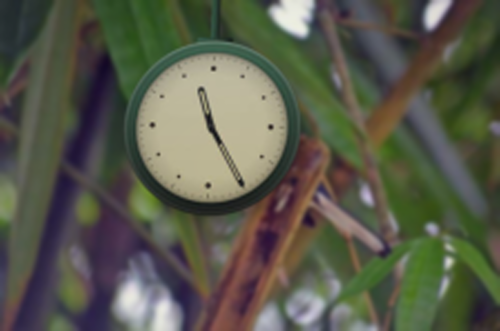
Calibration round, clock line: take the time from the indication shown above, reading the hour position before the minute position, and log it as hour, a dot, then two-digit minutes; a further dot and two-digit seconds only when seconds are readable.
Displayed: 11.25
